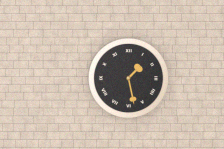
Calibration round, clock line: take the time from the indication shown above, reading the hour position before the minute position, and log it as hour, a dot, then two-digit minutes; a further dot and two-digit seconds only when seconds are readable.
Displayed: 1.28
